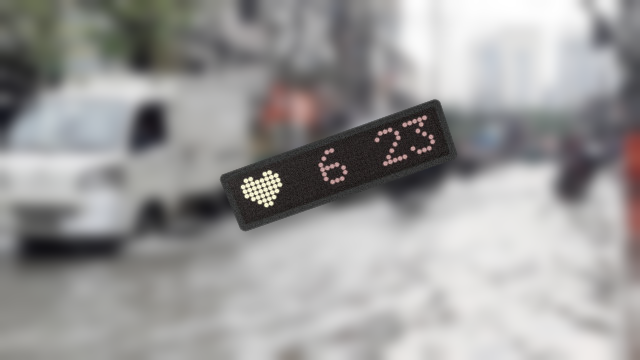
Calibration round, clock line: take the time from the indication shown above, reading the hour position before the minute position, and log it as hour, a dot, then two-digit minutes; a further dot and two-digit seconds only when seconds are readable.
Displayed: 6.23
